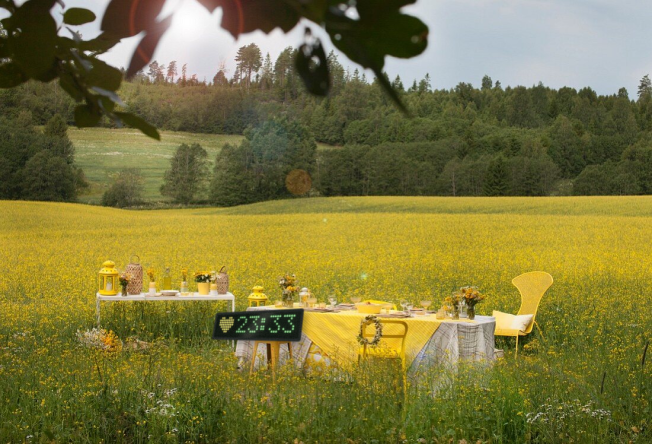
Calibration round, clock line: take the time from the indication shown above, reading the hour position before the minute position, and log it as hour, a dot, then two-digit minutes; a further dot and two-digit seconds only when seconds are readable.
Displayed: 23.33
